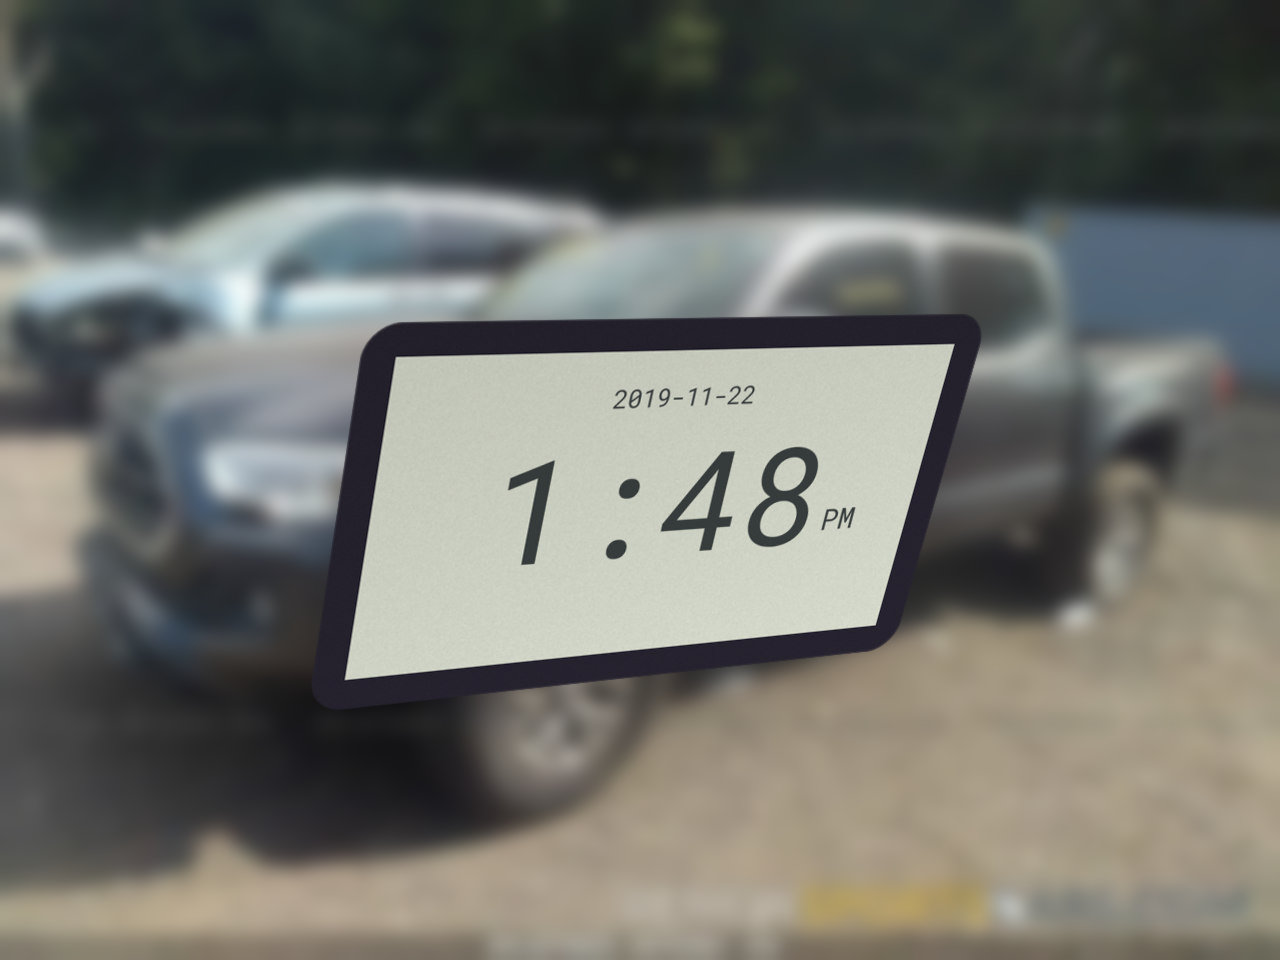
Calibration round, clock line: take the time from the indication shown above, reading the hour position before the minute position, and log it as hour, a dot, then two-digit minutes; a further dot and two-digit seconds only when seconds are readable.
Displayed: 1.48
